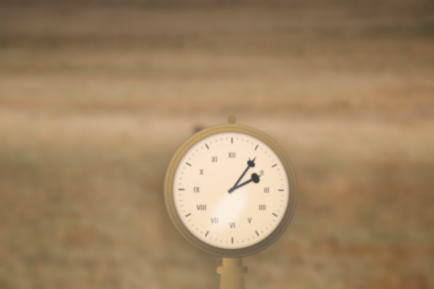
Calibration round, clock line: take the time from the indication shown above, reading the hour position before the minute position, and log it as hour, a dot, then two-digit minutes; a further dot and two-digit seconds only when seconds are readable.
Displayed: 2.06
